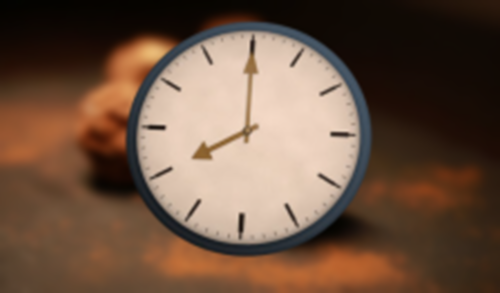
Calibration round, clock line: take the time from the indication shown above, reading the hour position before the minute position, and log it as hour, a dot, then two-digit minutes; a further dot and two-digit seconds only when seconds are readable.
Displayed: 8.00
